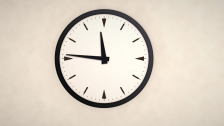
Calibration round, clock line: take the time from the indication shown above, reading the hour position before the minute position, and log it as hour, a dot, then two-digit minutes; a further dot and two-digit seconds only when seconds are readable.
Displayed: 11.46
